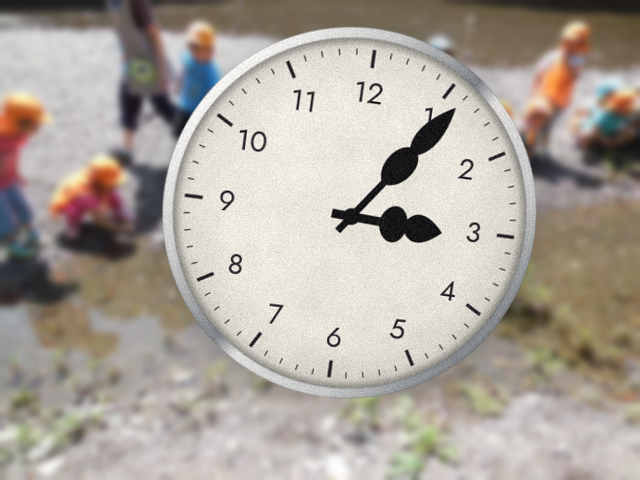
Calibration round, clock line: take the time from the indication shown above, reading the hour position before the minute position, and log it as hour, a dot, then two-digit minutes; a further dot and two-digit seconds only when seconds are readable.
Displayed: 3.06
